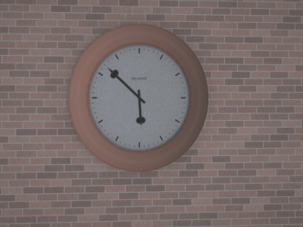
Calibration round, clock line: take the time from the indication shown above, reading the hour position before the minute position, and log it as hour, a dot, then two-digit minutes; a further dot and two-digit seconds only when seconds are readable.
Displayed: 5.52
